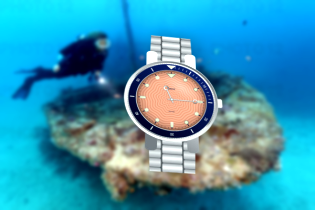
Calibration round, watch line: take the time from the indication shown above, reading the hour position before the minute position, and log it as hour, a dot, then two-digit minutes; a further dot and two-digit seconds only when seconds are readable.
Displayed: 11.15
